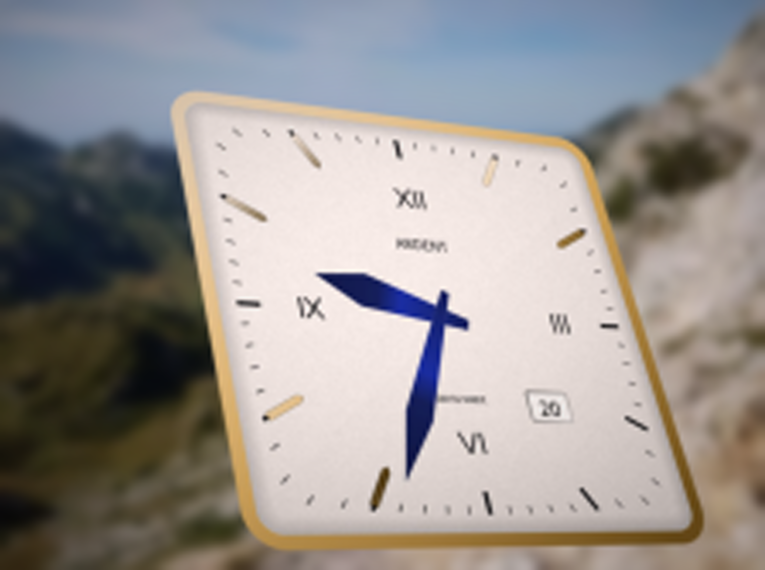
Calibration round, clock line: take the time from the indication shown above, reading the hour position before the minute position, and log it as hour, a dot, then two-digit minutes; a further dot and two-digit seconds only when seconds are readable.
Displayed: 9.34
